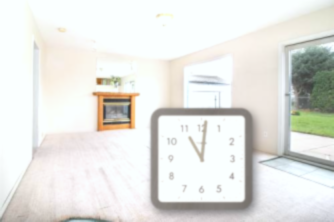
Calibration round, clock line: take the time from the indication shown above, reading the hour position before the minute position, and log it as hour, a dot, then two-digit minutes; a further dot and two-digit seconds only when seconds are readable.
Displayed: 11.01
